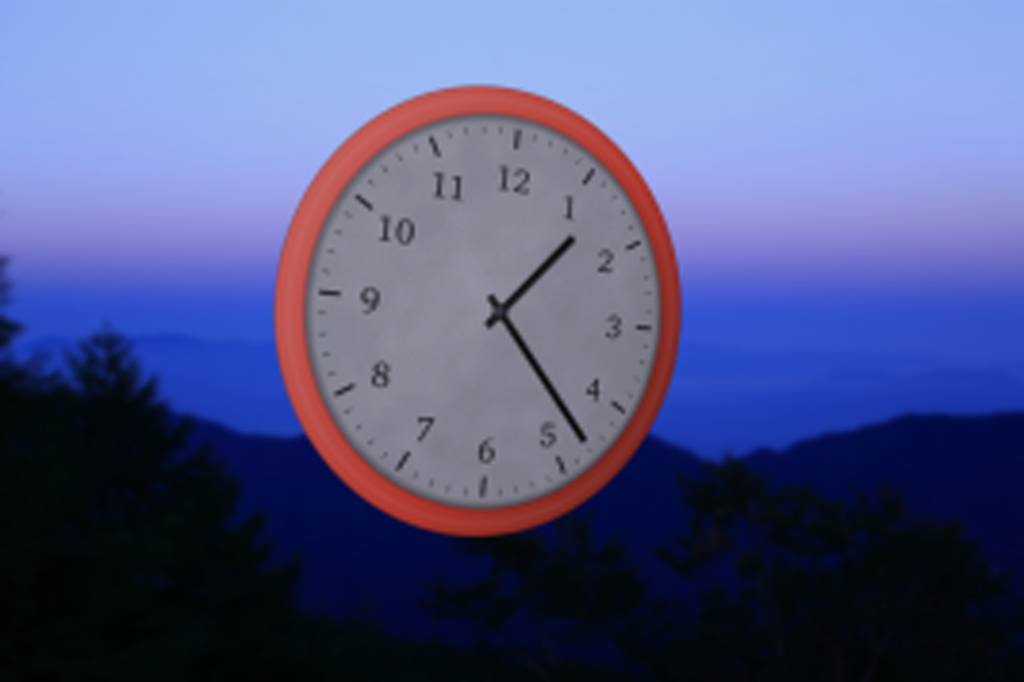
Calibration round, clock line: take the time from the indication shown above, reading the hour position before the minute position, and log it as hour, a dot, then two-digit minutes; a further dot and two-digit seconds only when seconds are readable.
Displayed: 1.23
